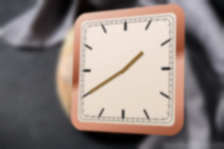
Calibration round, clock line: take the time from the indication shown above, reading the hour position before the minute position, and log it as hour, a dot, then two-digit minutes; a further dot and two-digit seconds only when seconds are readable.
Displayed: 1.40
